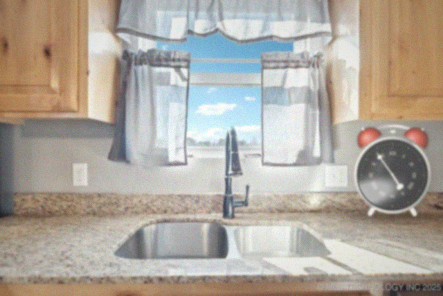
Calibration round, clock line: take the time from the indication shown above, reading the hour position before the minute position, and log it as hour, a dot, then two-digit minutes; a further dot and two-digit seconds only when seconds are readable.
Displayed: 4.54
